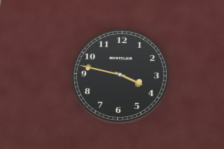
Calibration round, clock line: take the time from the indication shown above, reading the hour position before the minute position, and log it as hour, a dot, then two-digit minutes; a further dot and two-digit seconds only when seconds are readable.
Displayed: 3.47
